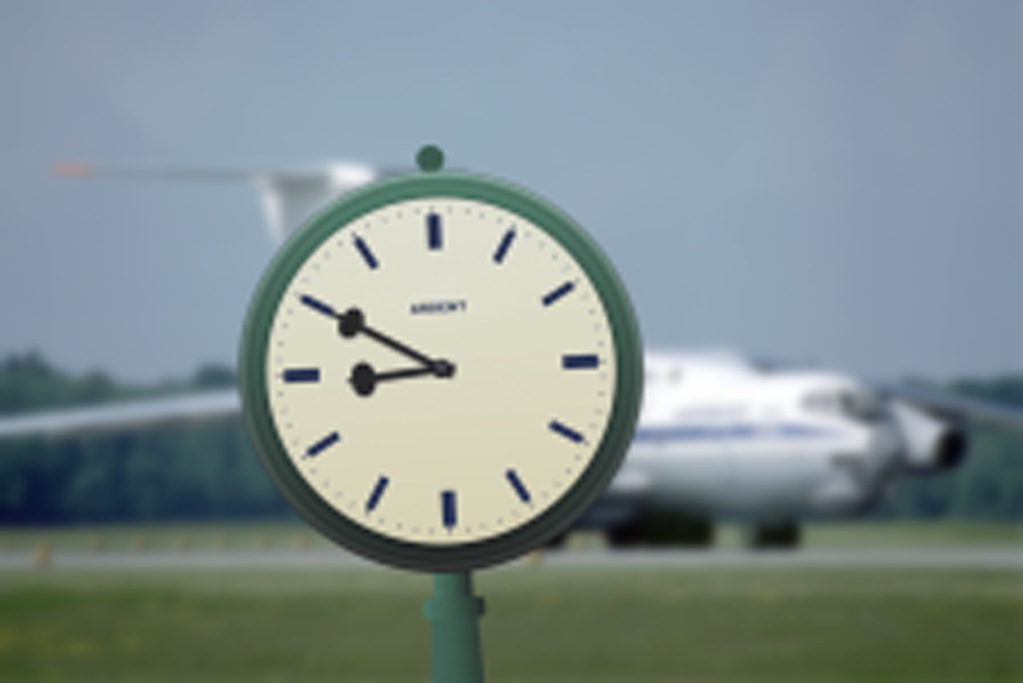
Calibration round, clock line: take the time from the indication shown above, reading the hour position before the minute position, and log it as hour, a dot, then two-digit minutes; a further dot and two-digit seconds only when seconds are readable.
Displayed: 8.50
